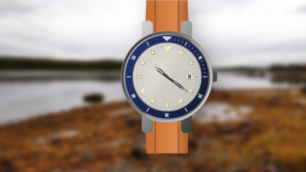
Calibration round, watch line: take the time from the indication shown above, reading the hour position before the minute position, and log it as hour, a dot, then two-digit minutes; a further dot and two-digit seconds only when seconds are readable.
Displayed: 10.21
